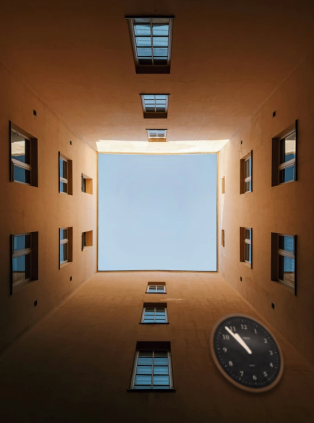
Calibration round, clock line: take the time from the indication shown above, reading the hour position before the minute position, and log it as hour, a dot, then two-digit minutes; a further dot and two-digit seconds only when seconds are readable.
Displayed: 10.53
